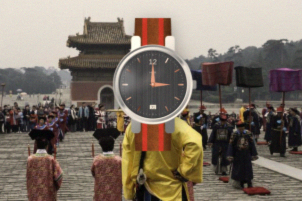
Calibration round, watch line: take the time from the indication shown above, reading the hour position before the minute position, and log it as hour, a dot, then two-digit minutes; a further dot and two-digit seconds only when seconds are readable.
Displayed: 3.00
